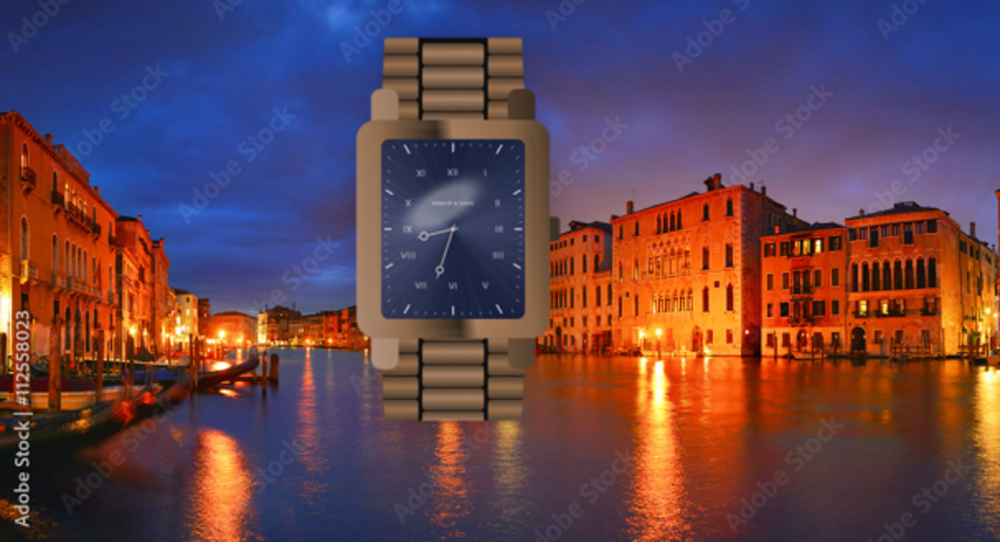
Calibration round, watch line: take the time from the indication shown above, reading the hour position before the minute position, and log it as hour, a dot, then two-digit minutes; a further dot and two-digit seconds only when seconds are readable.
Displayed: 8.33
